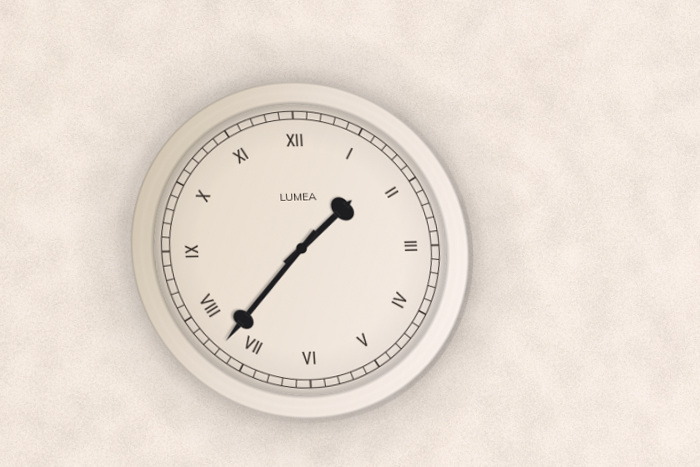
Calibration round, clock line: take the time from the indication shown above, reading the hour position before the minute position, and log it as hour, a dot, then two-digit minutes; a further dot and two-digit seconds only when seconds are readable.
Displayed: 1.37
